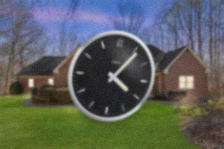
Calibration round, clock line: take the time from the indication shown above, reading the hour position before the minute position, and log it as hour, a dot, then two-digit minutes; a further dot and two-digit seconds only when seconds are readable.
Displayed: 4.06
